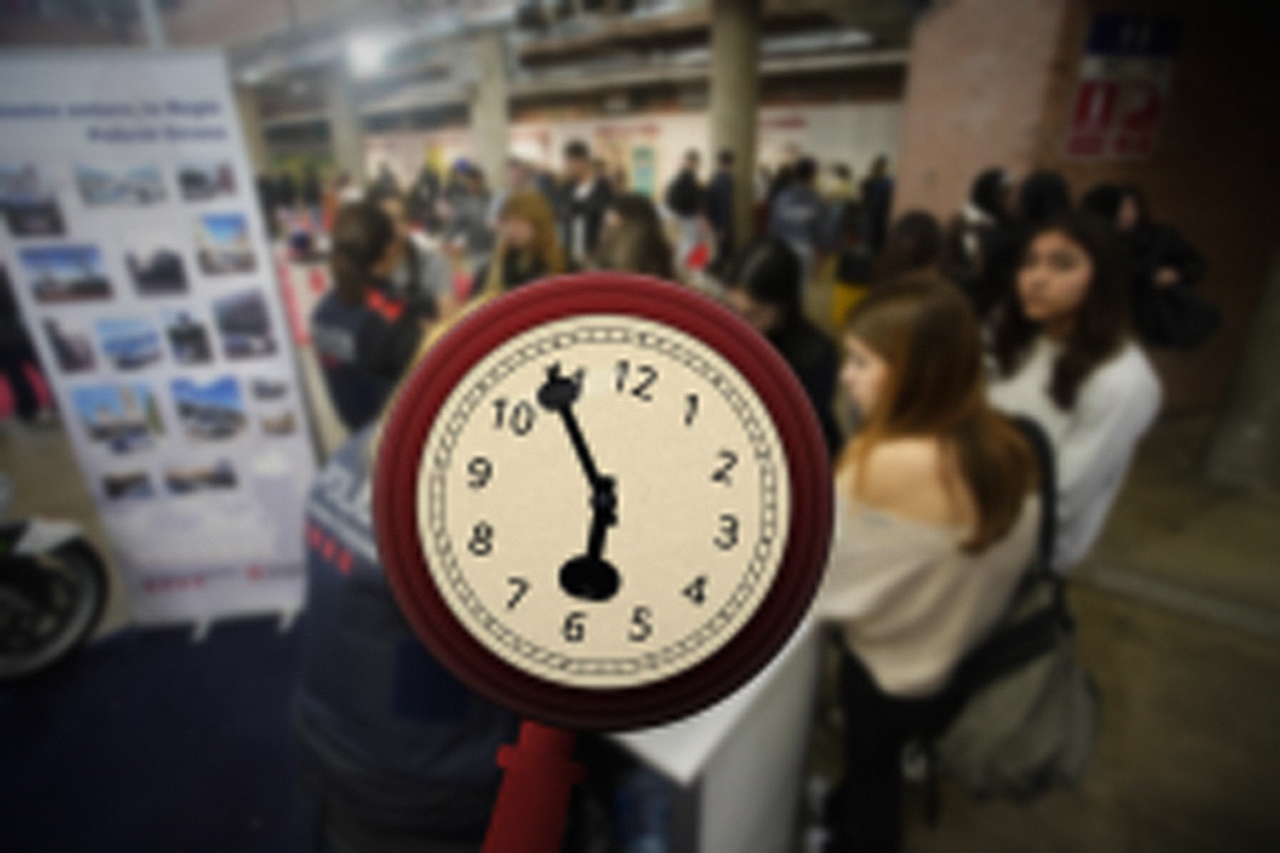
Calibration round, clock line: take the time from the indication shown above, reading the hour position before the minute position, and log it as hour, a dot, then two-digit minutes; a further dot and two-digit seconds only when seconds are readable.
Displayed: 5.54
